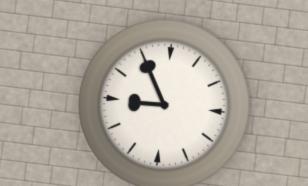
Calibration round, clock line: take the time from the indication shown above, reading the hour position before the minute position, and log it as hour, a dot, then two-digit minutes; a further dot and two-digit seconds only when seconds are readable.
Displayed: 8.55
